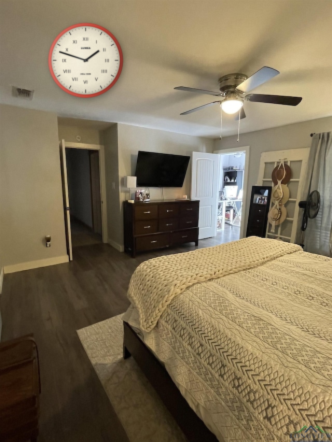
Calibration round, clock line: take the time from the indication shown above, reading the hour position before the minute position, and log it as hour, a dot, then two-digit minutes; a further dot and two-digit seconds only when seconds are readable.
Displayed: 1.48
